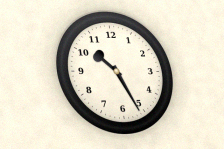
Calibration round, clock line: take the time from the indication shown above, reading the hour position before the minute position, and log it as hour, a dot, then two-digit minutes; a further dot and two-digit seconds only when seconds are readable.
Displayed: 10.26
